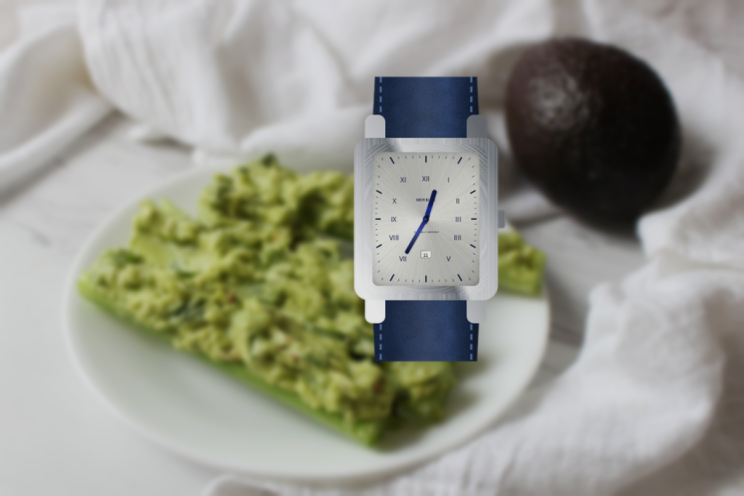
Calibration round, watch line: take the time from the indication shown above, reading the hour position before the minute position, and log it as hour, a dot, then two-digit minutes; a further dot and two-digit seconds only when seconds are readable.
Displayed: 12.35
